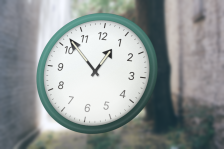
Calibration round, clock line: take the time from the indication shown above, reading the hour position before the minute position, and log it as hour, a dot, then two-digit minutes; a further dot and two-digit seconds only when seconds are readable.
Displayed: 12.52
